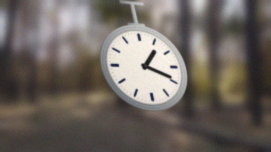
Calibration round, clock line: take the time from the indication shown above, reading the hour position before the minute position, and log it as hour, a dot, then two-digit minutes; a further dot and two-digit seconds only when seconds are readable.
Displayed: 1.19
